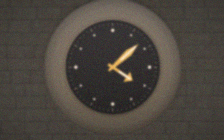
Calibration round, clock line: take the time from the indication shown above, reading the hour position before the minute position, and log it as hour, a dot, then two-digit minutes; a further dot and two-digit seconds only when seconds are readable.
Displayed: 4.08
